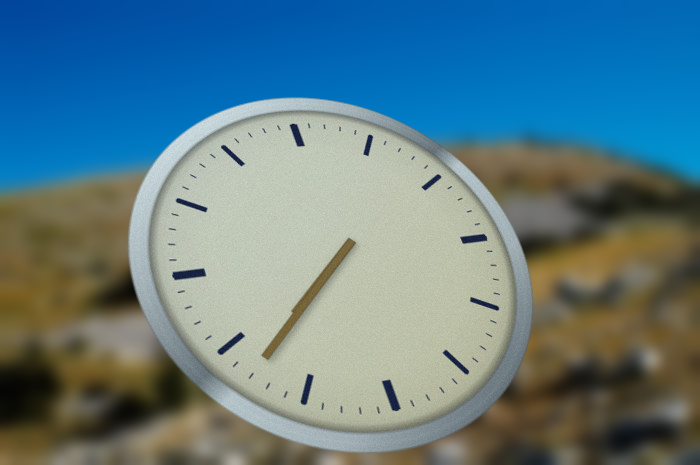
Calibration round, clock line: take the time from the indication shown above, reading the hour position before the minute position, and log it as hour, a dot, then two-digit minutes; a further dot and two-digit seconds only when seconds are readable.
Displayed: 7.38
